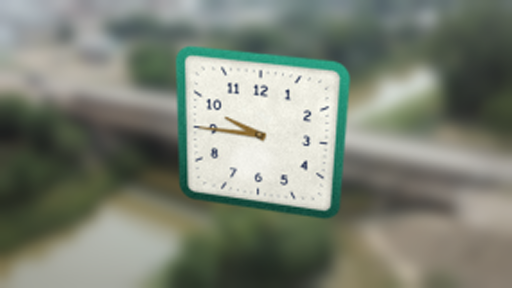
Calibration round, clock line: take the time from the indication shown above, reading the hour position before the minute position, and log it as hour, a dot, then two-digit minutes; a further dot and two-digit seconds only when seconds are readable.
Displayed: 9.45
